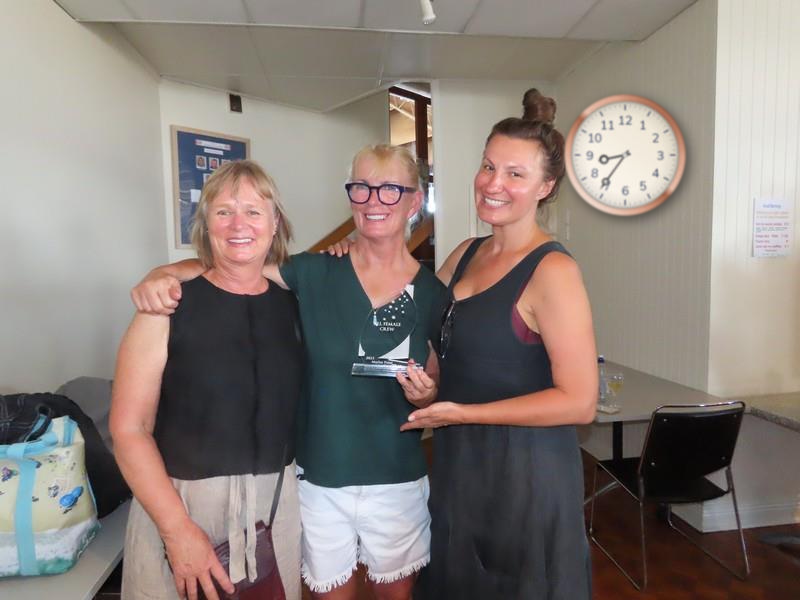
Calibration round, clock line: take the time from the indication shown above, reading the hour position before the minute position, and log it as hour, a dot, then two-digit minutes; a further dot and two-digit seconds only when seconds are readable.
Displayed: 8.36
